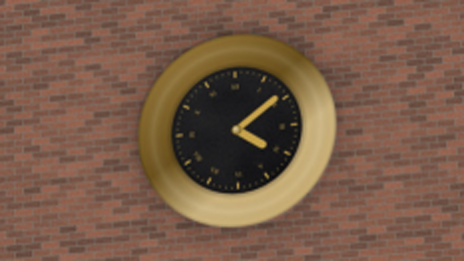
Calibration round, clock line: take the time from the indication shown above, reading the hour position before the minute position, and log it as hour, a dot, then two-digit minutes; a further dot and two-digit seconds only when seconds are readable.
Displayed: 4.09
